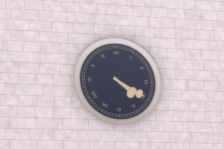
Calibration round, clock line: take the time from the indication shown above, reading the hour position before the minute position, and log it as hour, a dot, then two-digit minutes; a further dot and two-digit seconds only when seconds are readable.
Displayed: 4.20
